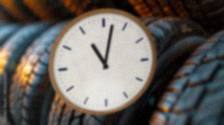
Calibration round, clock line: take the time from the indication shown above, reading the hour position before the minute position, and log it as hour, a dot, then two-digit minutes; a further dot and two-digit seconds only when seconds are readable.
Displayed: 11.02
